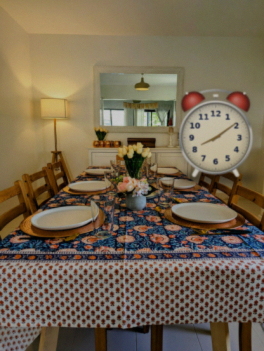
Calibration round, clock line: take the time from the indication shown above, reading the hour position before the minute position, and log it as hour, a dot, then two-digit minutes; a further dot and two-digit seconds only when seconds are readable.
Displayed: 8.09
